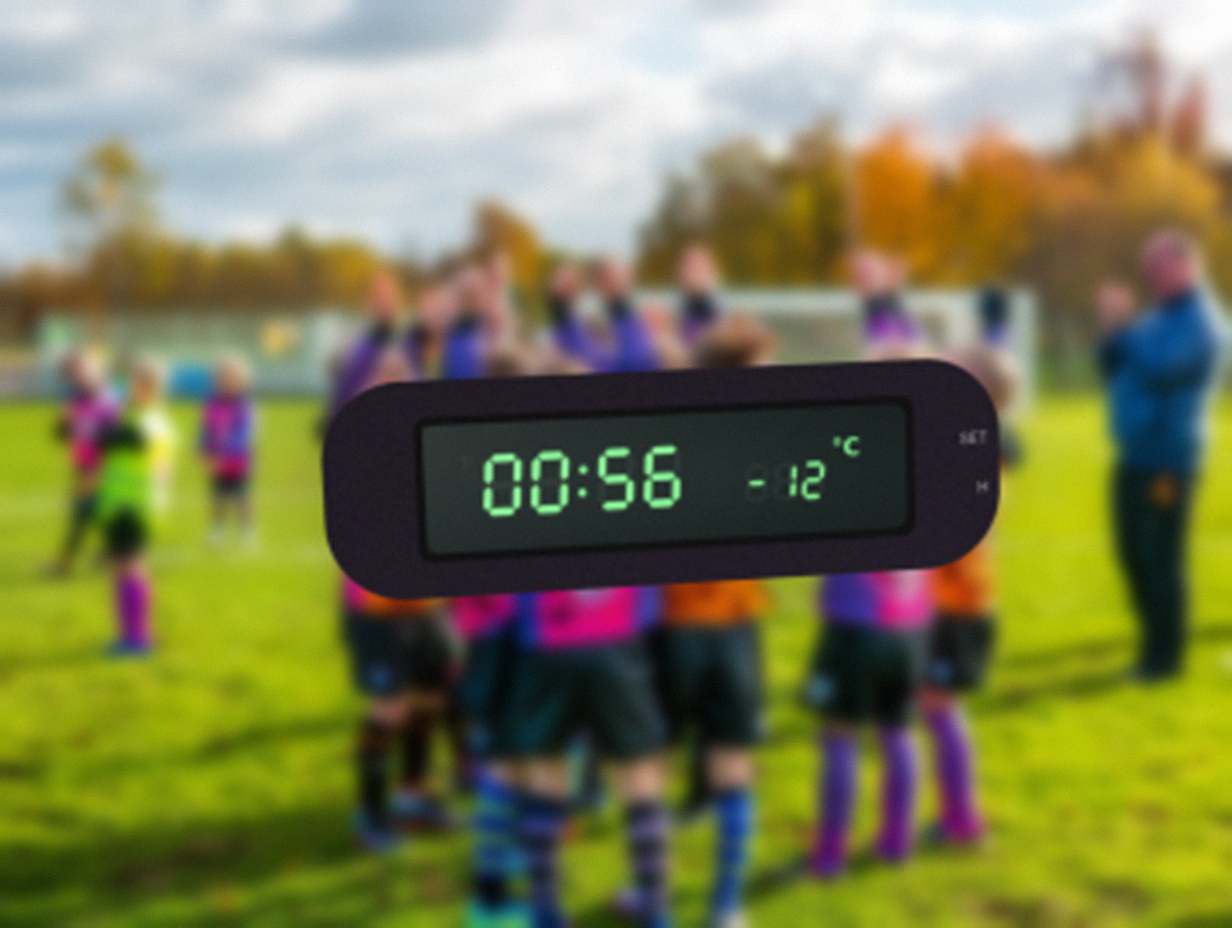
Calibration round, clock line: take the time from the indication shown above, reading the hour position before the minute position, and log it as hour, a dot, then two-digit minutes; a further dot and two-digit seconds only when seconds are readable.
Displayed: 0.56
